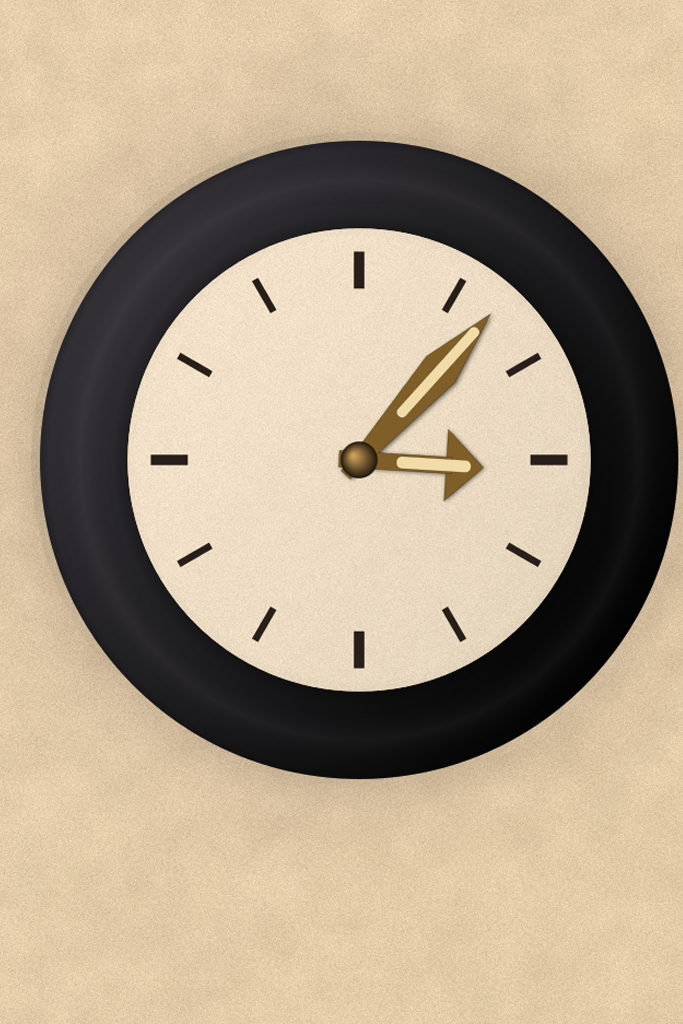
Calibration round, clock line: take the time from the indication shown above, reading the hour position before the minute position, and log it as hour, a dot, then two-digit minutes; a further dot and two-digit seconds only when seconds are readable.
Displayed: 3.07
